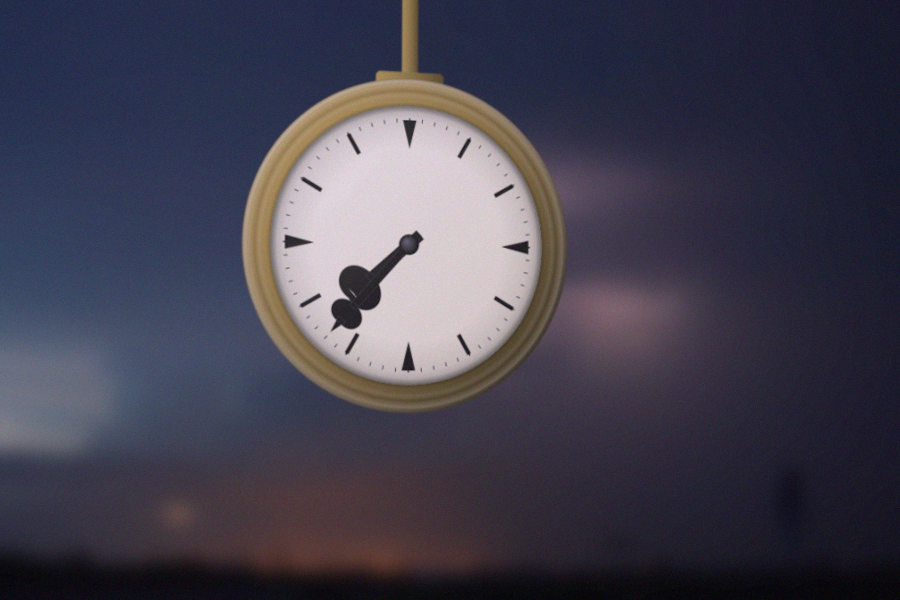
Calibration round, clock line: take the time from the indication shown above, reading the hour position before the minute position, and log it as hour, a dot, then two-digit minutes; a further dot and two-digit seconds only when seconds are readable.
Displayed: 7.37
